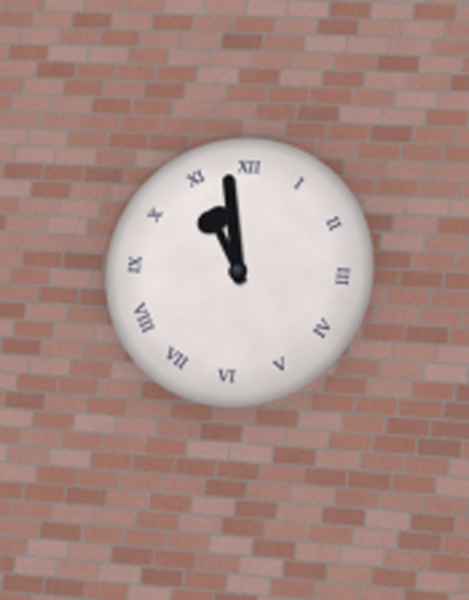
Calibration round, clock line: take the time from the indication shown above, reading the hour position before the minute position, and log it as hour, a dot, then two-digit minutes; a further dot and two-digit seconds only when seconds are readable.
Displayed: 10.58
